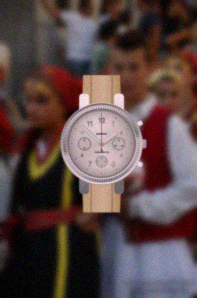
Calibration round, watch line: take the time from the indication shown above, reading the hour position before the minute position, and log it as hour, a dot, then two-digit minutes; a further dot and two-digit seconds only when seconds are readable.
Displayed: 1.52
